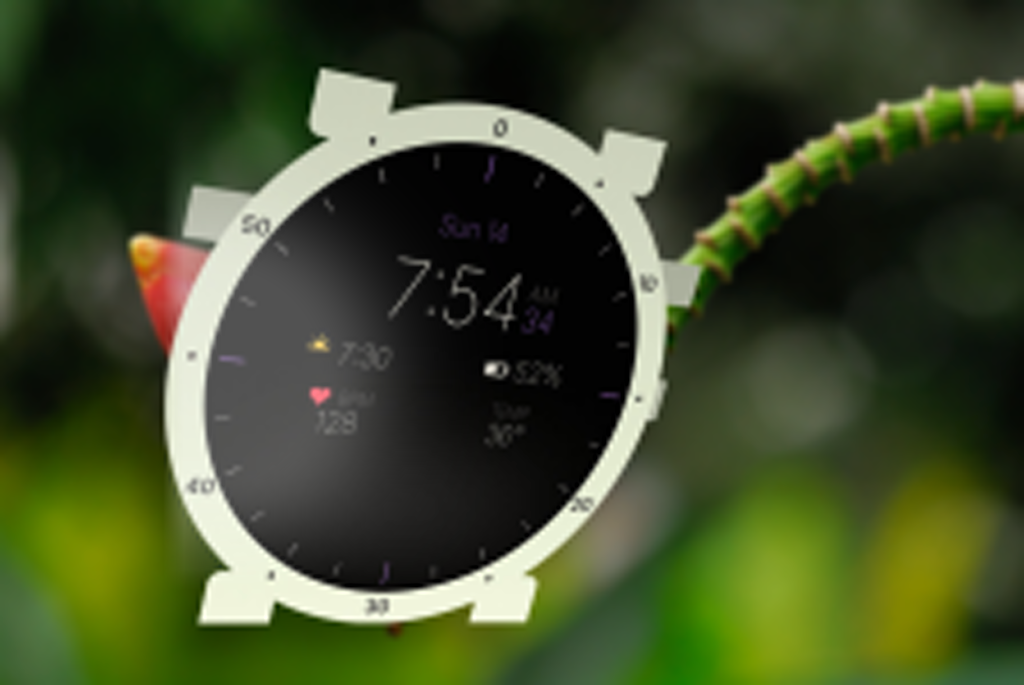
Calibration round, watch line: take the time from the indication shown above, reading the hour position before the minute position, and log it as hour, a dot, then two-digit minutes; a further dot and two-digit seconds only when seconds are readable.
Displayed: 7.54
